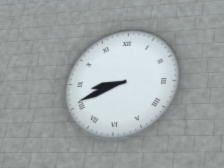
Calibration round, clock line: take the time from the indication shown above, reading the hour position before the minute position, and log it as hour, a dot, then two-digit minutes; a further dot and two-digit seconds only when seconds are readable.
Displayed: 8.41
